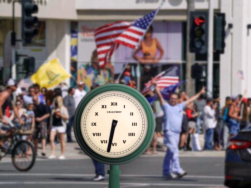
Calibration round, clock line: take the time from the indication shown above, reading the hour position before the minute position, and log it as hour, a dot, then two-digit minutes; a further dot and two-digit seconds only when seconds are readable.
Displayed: 6.32
